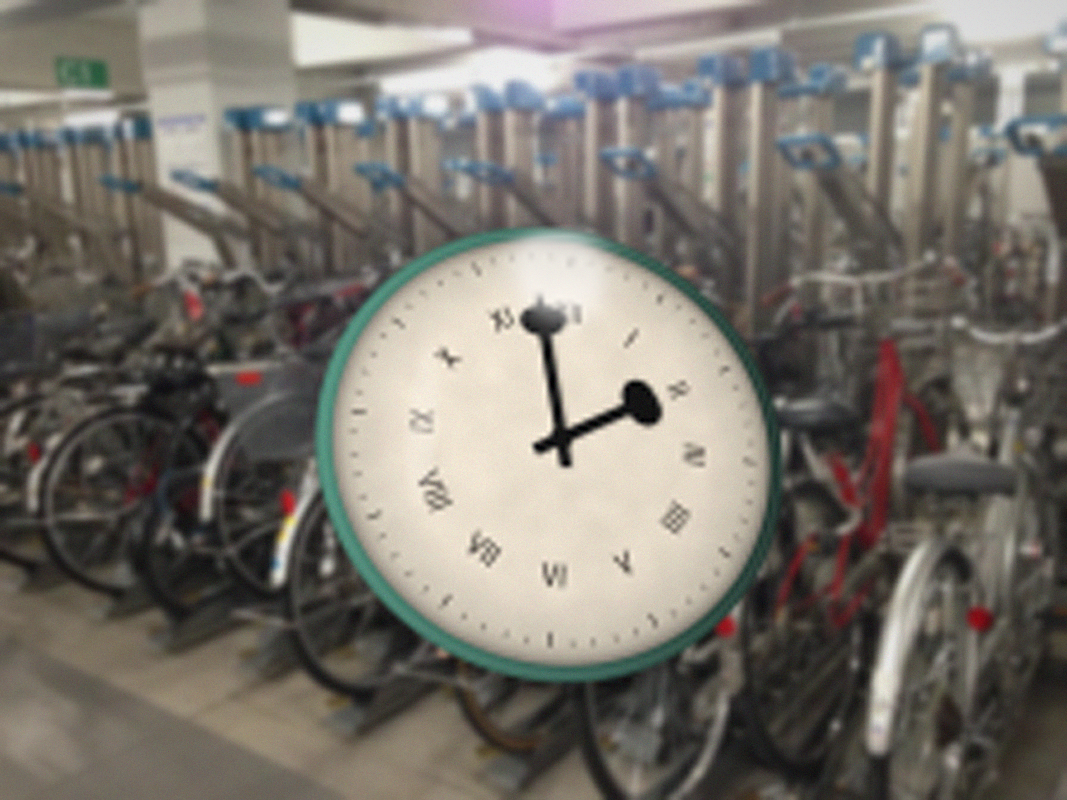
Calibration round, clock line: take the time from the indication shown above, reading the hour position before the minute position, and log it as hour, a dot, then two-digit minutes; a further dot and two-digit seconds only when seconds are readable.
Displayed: 1.58
